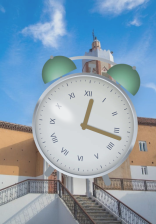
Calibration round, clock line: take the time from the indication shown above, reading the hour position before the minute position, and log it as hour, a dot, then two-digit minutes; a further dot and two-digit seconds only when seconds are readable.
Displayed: 12.17
